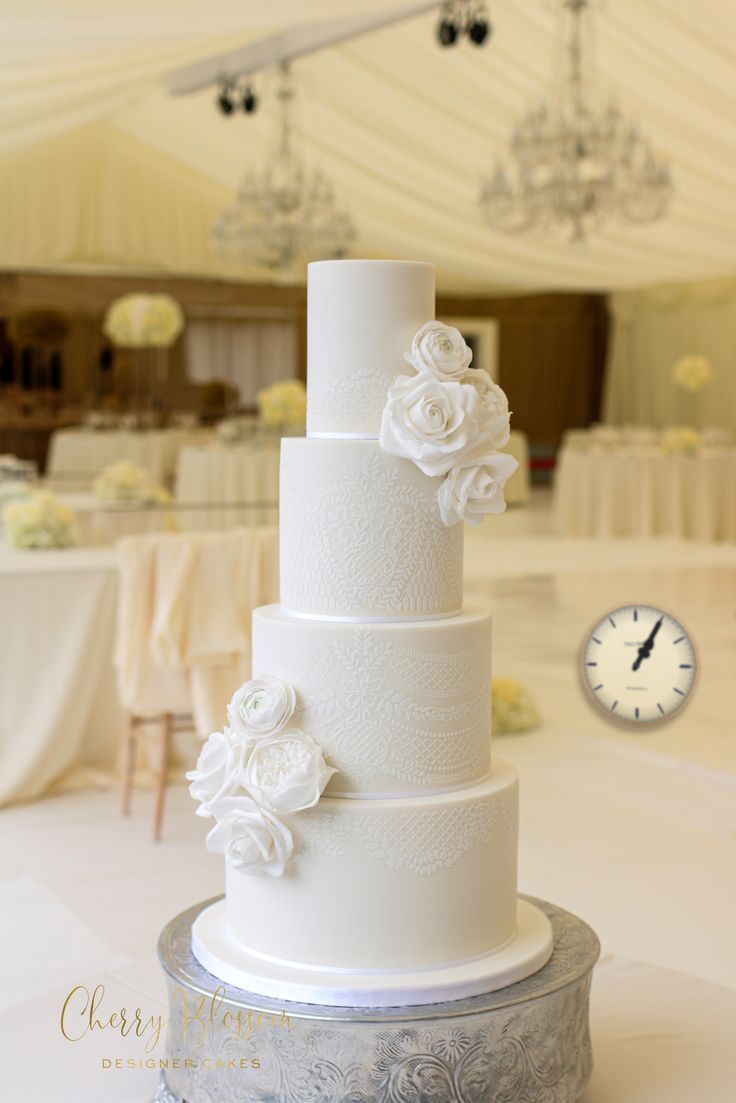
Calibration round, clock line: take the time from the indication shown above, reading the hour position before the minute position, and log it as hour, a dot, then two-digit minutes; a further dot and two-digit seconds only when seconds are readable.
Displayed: 1.05
